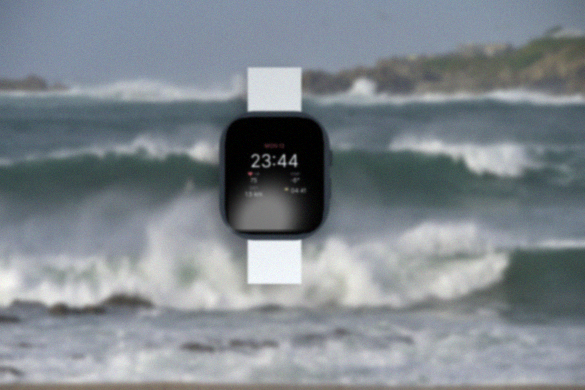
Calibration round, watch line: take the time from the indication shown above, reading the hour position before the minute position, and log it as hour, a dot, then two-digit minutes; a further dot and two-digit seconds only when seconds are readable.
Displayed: 23.44
